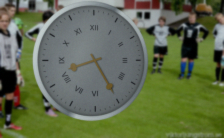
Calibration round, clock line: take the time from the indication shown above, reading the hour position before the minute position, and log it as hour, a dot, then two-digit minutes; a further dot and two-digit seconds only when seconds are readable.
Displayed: 8.25
